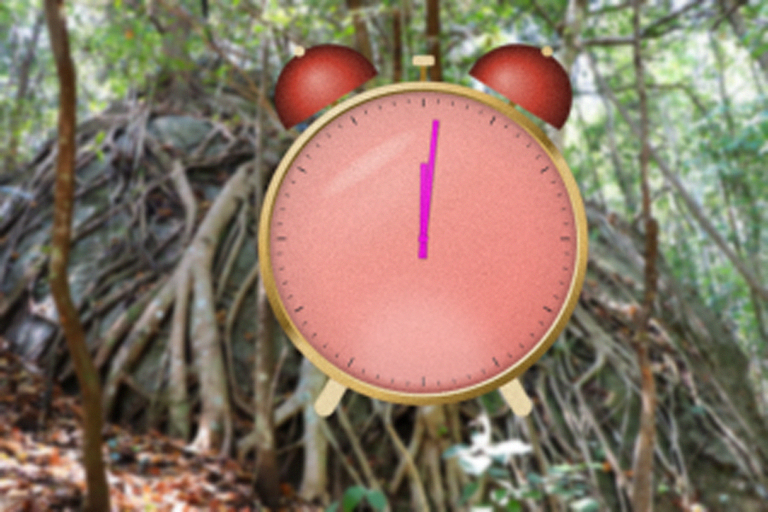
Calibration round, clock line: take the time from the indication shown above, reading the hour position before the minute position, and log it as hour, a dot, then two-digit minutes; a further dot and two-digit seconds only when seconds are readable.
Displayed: 12.01
